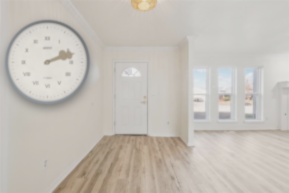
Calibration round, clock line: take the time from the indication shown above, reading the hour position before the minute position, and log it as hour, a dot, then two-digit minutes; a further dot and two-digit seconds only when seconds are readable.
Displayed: 2.12
